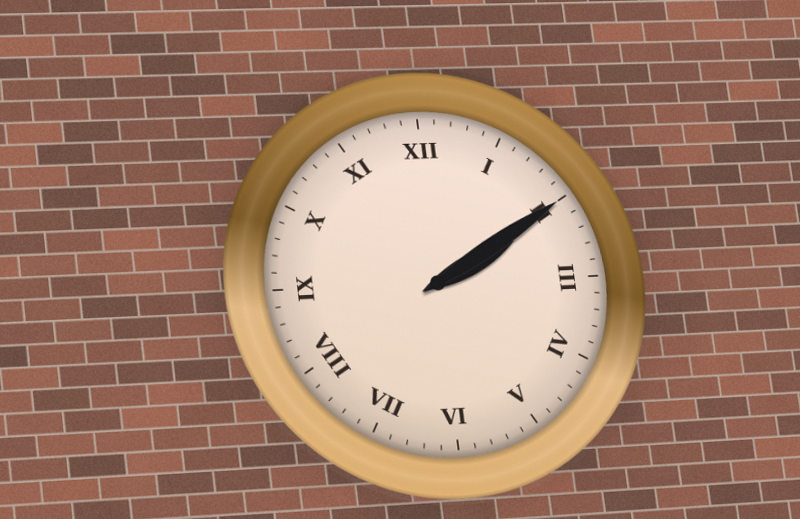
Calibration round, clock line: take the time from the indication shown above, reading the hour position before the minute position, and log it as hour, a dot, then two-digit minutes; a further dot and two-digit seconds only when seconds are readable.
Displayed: 2.10
